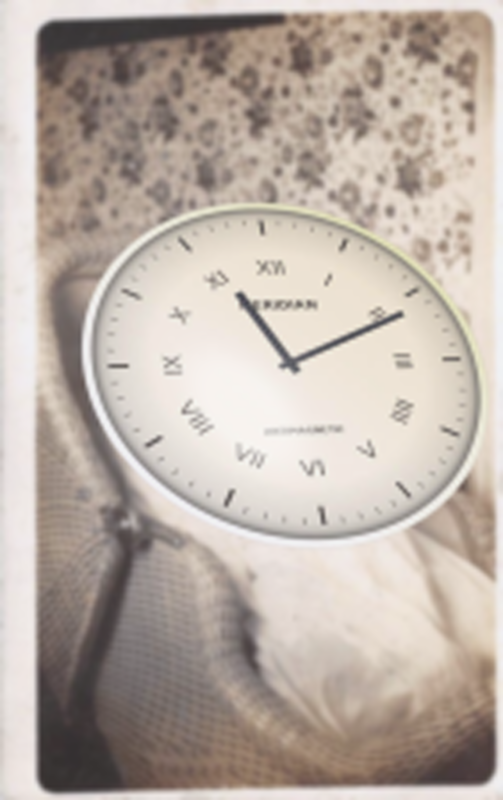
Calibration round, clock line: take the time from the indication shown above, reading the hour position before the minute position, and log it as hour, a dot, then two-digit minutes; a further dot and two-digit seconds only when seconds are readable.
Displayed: 11.11
